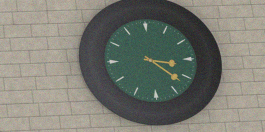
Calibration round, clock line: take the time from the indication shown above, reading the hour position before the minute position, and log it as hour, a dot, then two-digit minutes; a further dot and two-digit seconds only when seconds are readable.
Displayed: 3.22
